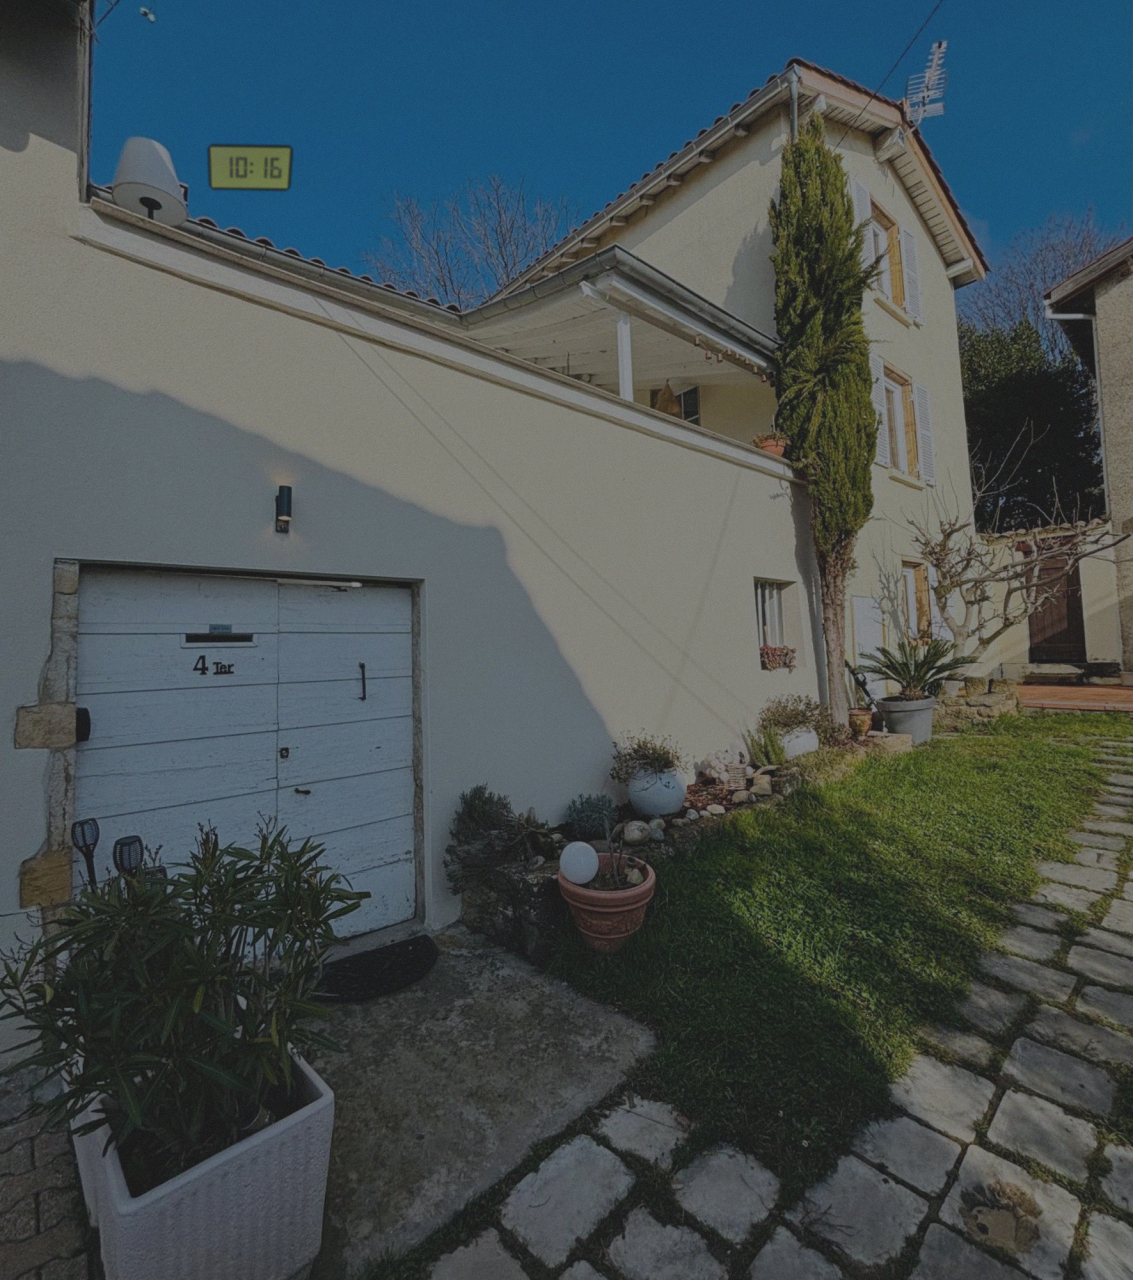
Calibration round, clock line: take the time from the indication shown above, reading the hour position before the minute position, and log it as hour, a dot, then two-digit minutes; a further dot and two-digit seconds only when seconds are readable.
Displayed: 10.16
